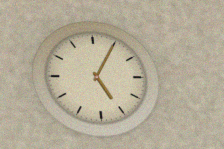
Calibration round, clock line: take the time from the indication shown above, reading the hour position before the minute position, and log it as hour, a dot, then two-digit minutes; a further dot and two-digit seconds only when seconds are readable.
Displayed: 5.05
